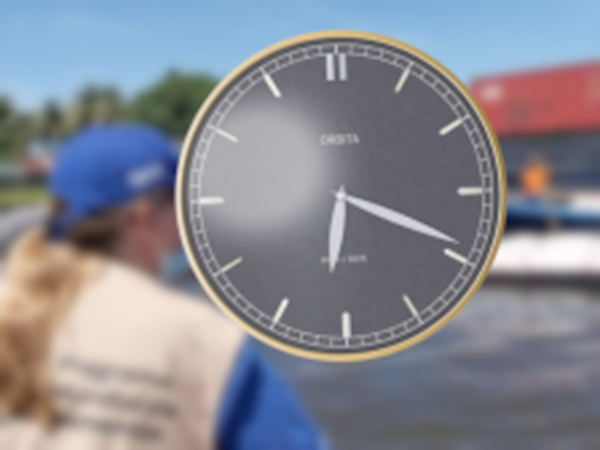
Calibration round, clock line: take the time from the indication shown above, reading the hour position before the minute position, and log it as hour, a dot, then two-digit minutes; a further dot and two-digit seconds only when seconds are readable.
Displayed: 6.19
